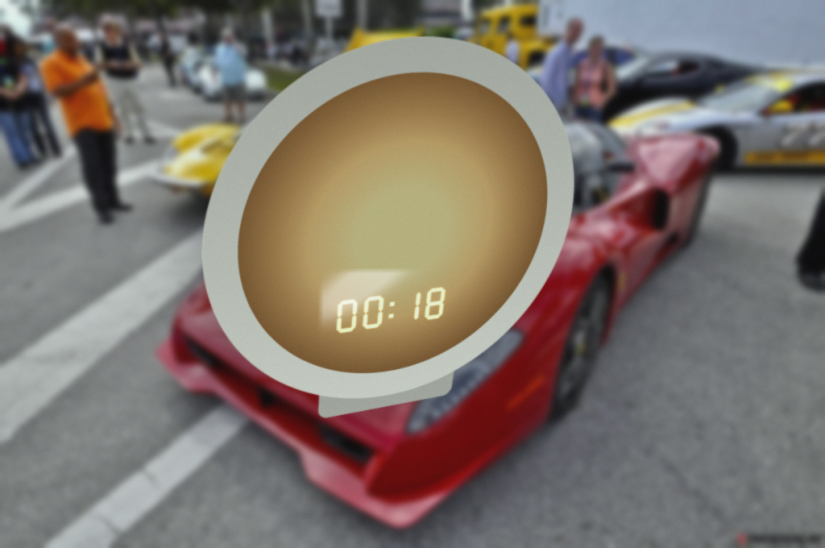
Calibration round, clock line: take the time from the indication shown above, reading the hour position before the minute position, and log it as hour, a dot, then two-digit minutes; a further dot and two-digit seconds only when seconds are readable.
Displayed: 0.18
